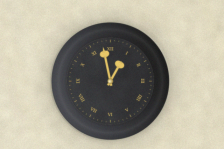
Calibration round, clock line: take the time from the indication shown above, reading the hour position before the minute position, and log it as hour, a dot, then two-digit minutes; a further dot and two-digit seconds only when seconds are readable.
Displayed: 12.58
